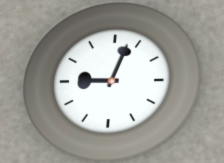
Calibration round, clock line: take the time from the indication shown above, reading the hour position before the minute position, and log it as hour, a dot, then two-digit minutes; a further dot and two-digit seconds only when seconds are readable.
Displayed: 9.03
